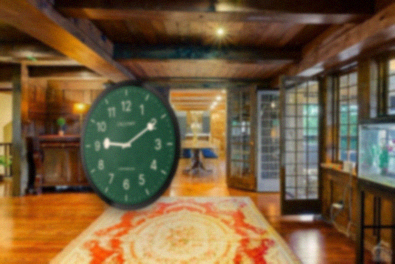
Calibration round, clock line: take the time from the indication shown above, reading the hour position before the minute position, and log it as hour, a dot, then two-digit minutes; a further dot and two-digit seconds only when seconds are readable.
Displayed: 9.10
